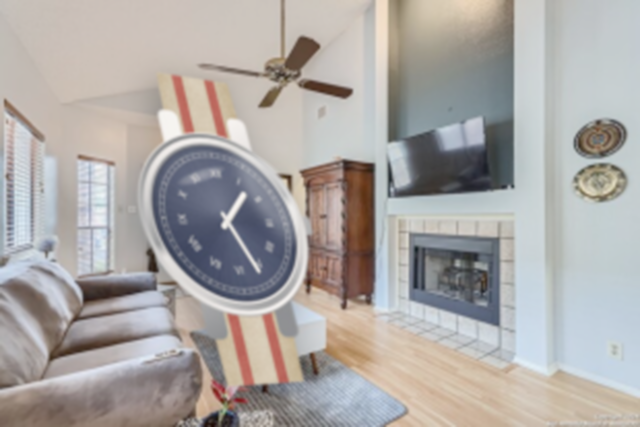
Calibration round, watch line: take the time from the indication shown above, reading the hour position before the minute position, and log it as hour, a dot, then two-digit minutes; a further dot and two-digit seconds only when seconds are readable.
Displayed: 1.26
